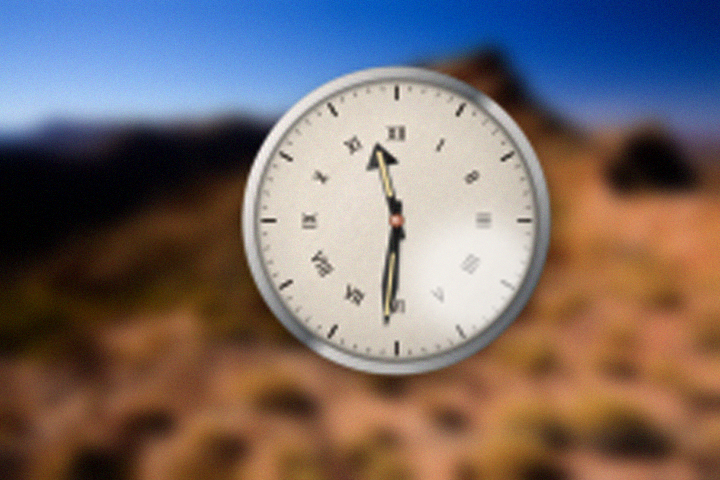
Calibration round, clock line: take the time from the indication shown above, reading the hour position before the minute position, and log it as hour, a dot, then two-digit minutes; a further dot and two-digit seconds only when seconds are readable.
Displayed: 11.31
